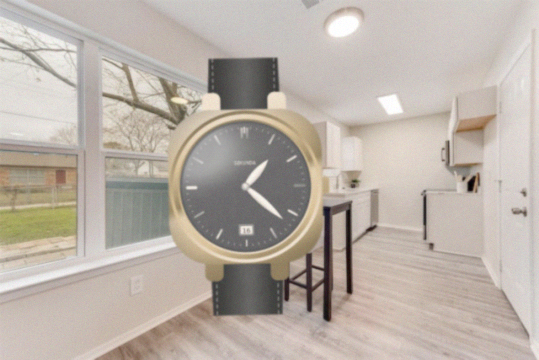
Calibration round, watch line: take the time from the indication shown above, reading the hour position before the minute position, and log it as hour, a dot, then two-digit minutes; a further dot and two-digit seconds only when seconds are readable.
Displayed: 1.22
